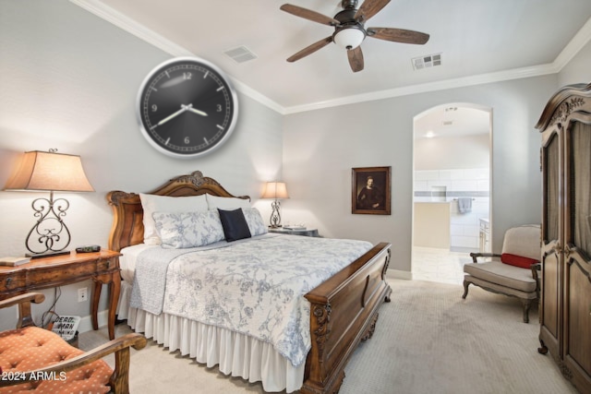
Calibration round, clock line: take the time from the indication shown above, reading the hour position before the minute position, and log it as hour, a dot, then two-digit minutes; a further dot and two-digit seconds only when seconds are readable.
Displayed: 3.40
